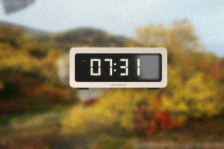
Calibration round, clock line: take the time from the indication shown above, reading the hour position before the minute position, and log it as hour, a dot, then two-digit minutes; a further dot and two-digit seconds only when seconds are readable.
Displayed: 7.31
